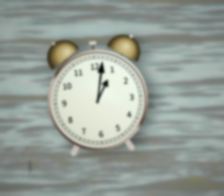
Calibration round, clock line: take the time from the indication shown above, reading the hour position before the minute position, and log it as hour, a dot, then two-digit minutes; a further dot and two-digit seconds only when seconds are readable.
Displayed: 1.02
